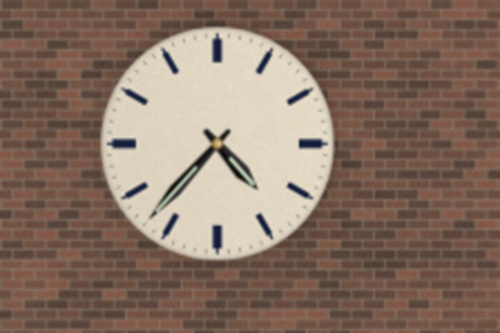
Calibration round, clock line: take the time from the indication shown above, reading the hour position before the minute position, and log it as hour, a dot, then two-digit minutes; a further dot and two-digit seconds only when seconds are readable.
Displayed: 4.37
